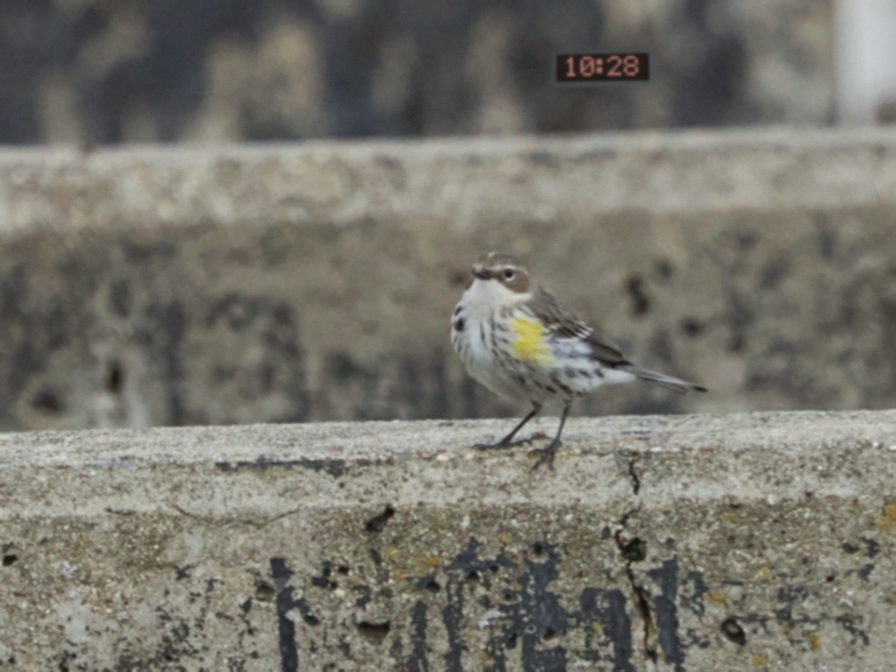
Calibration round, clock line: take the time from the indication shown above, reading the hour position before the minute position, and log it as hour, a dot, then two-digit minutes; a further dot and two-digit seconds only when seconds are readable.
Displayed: 10.28
